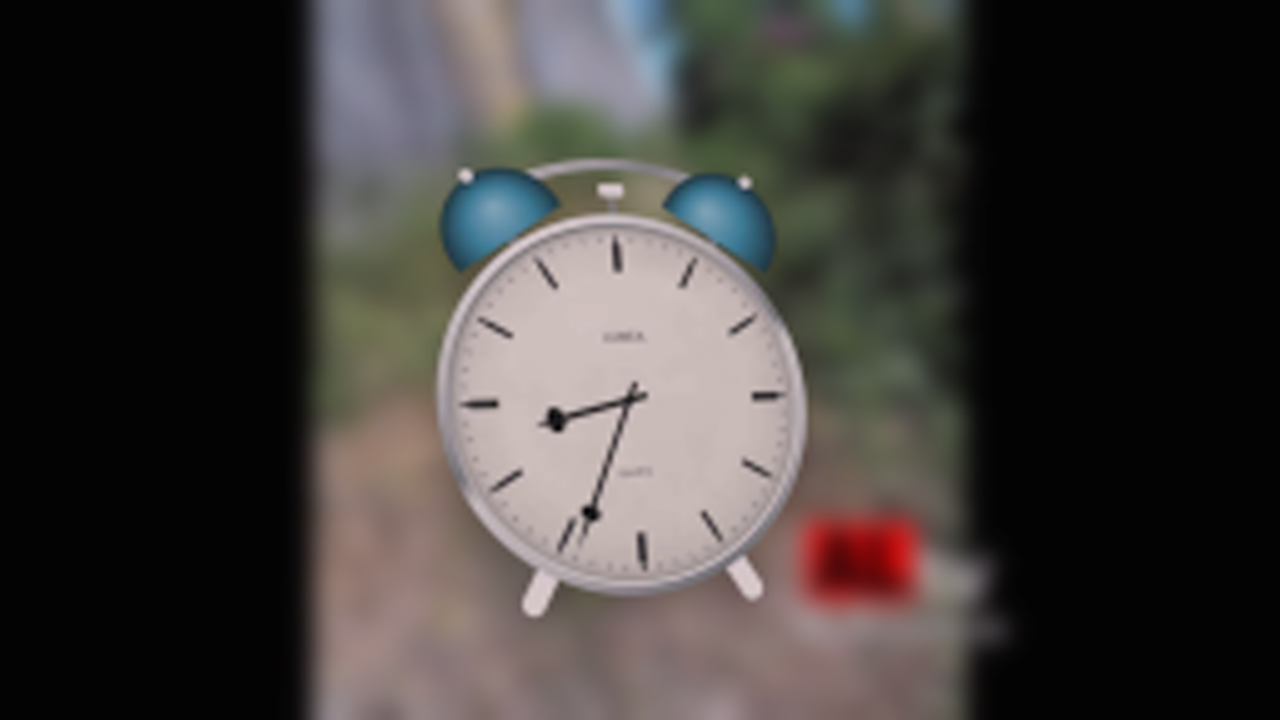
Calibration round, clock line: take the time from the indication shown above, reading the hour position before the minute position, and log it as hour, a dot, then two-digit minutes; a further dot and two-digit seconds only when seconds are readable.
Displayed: 8.34
